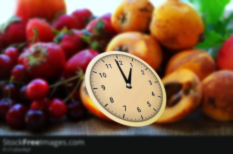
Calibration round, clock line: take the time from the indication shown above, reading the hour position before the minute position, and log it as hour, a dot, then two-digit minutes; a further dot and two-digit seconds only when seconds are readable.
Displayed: 12.59
